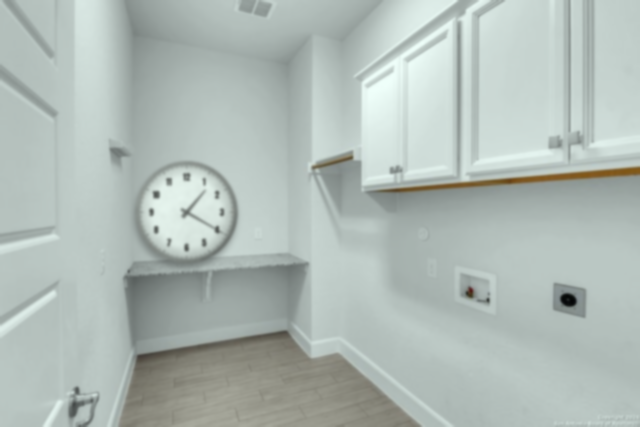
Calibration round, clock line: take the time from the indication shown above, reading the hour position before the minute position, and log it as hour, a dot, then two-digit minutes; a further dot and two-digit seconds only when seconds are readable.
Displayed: 1.20
